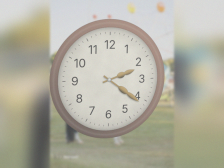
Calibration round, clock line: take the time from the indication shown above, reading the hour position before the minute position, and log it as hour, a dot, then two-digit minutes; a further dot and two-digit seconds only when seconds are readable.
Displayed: 2.21
